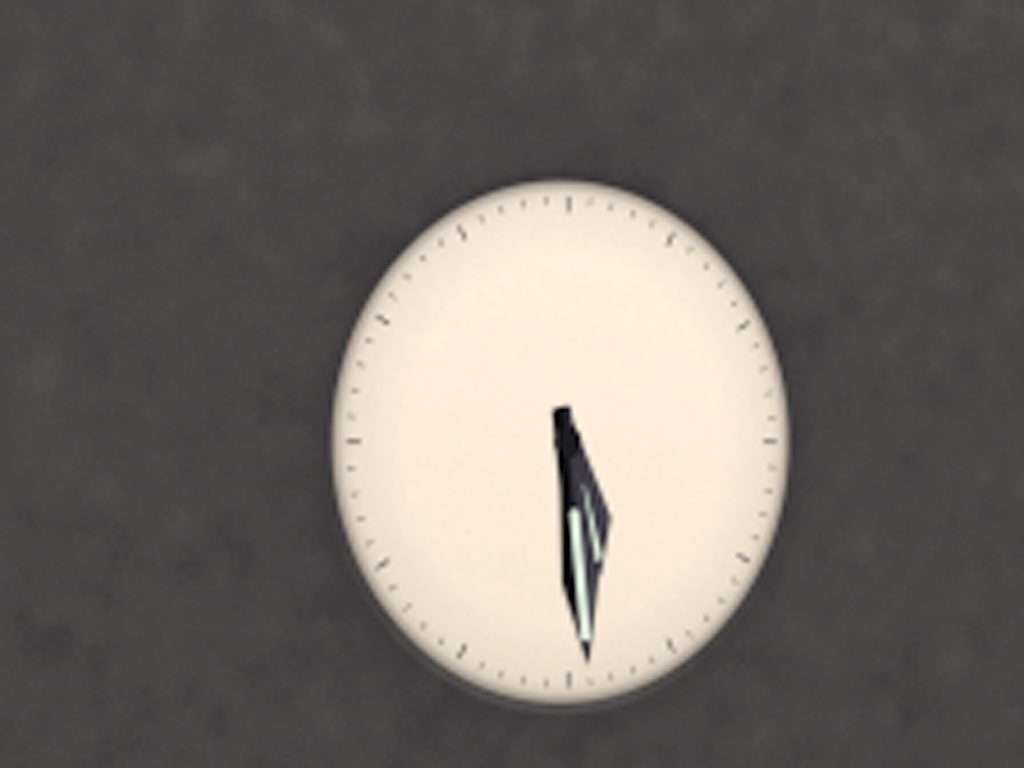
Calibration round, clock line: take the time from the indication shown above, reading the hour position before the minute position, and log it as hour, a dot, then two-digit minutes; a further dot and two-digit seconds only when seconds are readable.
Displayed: 5.29
